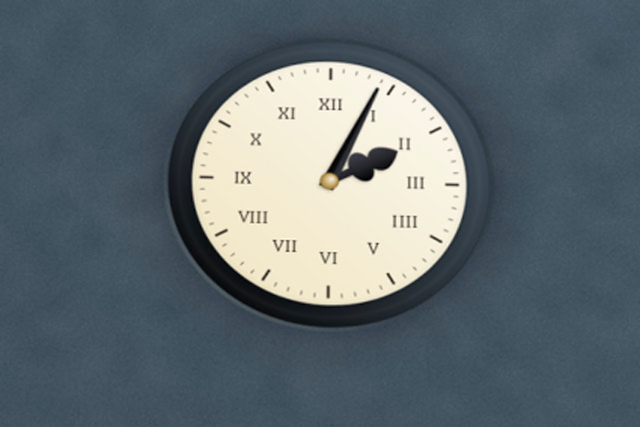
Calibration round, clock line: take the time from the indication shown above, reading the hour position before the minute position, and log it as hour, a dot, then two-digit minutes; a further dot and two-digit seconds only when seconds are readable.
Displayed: 2.04
